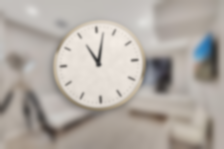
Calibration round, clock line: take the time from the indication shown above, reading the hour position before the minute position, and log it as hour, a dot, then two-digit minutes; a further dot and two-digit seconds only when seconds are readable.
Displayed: 11.02
